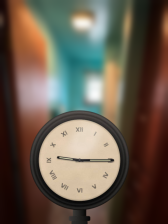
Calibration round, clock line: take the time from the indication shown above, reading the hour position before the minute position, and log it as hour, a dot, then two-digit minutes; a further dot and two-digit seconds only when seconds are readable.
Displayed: 9.15
